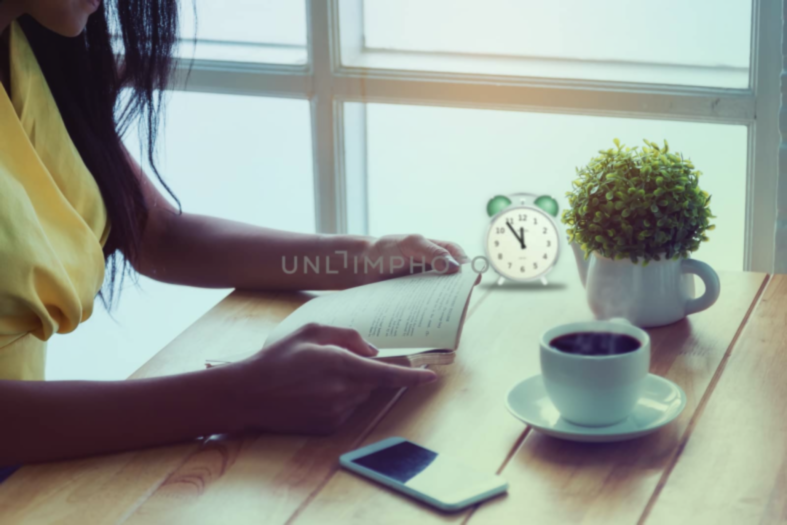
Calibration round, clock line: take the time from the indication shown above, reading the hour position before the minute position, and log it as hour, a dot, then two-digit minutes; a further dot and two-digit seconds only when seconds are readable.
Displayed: 11.54
